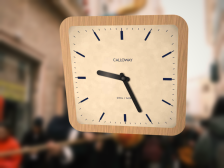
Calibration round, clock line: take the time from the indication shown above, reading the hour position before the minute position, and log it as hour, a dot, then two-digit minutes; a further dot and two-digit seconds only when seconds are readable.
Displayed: 9.26
